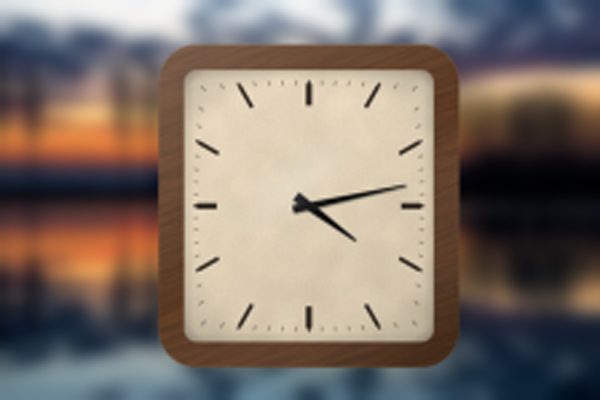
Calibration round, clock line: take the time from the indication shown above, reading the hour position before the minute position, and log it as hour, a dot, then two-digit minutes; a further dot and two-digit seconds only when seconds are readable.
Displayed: 4.13
